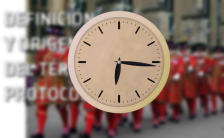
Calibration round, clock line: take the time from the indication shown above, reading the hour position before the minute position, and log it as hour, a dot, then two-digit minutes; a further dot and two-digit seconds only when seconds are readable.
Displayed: 6.16
